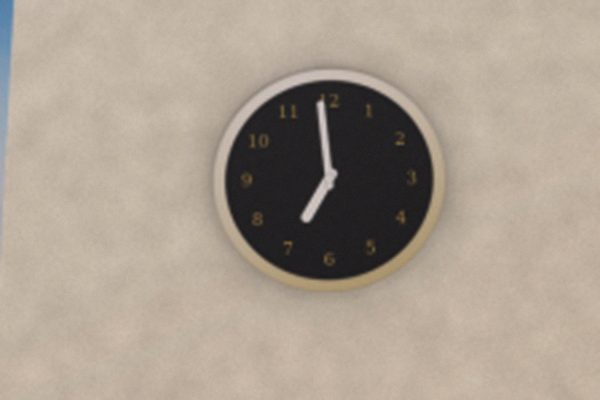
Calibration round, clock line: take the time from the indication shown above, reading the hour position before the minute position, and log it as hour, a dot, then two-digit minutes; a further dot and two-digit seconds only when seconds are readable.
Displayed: 6.59
